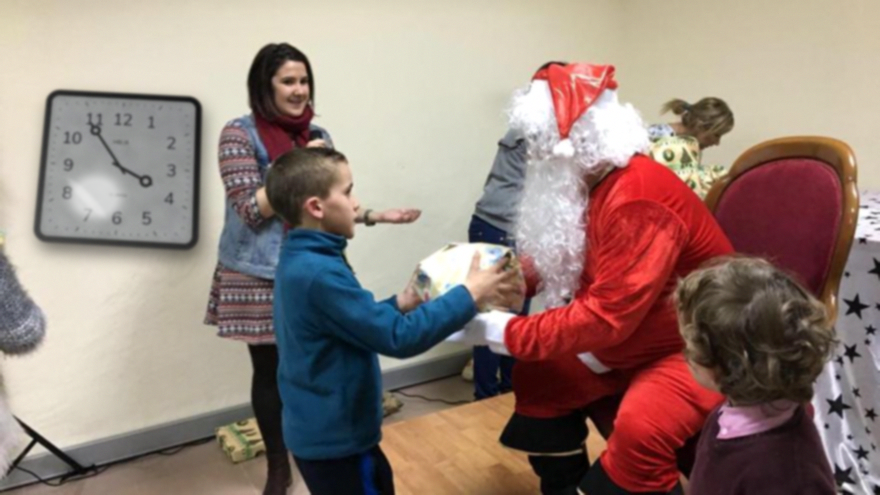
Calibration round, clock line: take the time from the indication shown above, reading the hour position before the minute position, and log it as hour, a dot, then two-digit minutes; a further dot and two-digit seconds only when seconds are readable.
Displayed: 3.54
